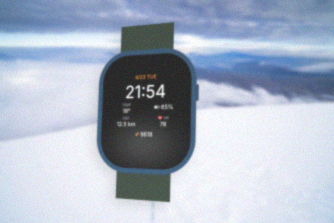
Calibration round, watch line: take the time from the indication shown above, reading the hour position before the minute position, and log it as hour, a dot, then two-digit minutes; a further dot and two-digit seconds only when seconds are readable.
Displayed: 21.54
